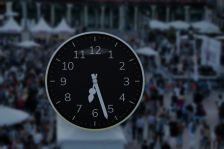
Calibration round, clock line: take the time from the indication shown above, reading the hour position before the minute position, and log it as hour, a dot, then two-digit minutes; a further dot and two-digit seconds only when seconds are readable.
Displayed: 6.27
